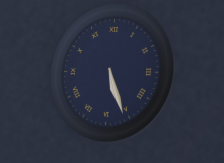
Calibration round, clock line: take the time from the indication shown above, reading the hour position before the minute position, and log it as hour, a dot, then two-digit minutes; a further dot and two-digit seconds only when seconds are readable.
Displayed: 5.26
